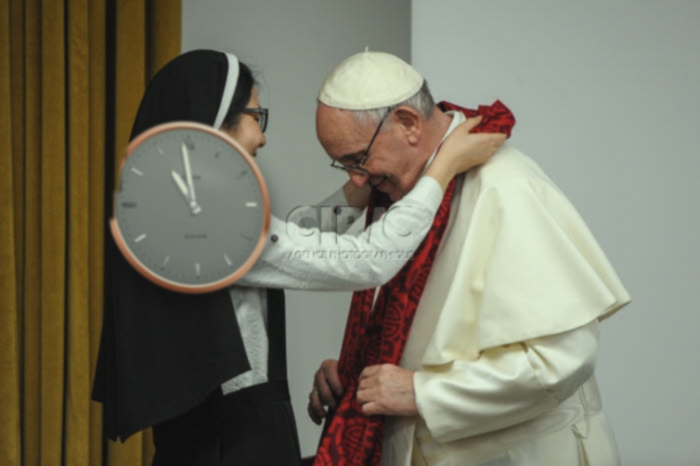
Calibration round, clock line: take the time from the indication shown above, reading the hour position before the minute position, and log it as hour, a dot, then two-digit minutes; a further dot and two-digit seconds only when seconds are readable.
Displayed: 10.59
